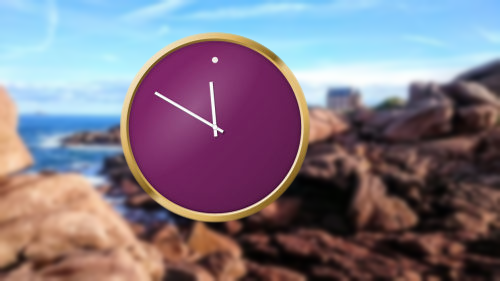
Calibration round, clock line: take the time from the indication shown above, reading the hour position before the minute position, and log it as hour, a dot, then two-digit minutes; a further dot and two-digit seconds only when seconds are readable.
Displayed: 11.50
